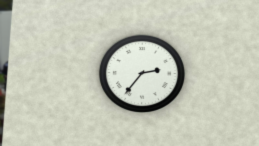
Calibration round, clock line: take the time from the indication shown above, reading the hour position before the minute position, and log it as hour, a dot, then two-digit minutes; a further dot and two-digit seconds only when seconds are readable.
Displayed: 2.36
